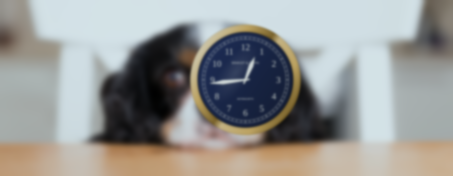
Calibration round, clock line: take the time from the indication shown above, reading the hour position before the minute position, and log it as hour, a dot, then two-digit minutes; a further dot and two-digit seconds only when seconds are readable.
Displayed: 12.44
